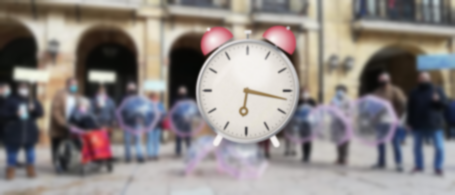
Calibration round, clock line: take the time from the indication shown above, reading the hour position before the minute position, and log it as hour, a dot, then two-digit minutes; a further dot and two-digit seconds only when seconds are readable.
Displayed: 6.17
